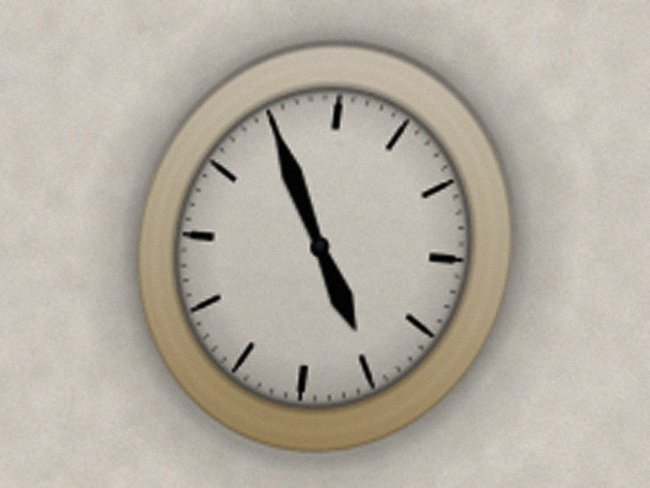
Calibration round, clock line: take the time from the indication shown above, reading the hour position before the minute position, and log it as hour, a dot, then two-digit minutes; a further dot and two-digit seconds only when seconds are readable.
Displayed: 4.55
